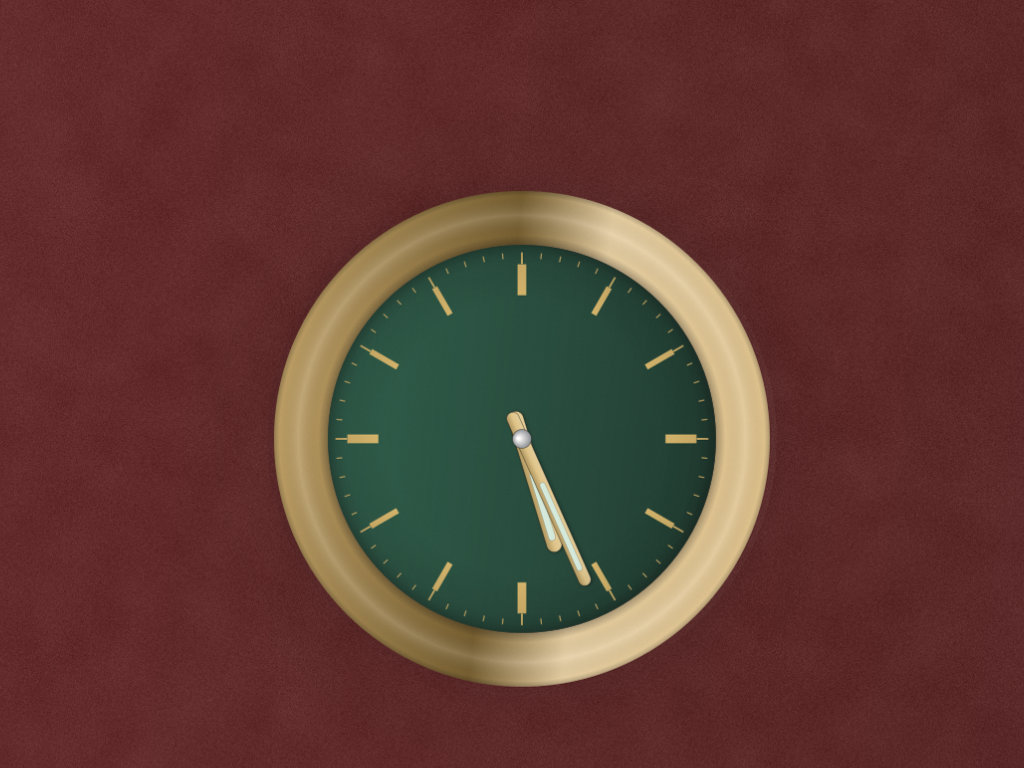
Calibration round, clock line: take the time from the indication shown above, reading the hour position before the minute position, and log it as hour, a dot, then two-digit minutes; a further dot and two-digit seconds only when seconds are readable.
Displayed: 5.26
